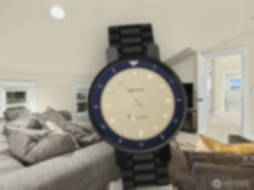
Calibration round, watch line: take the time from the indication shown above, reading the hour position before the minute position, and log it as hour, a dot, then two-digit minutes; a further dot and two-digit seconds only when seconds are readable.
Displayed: 6.54
